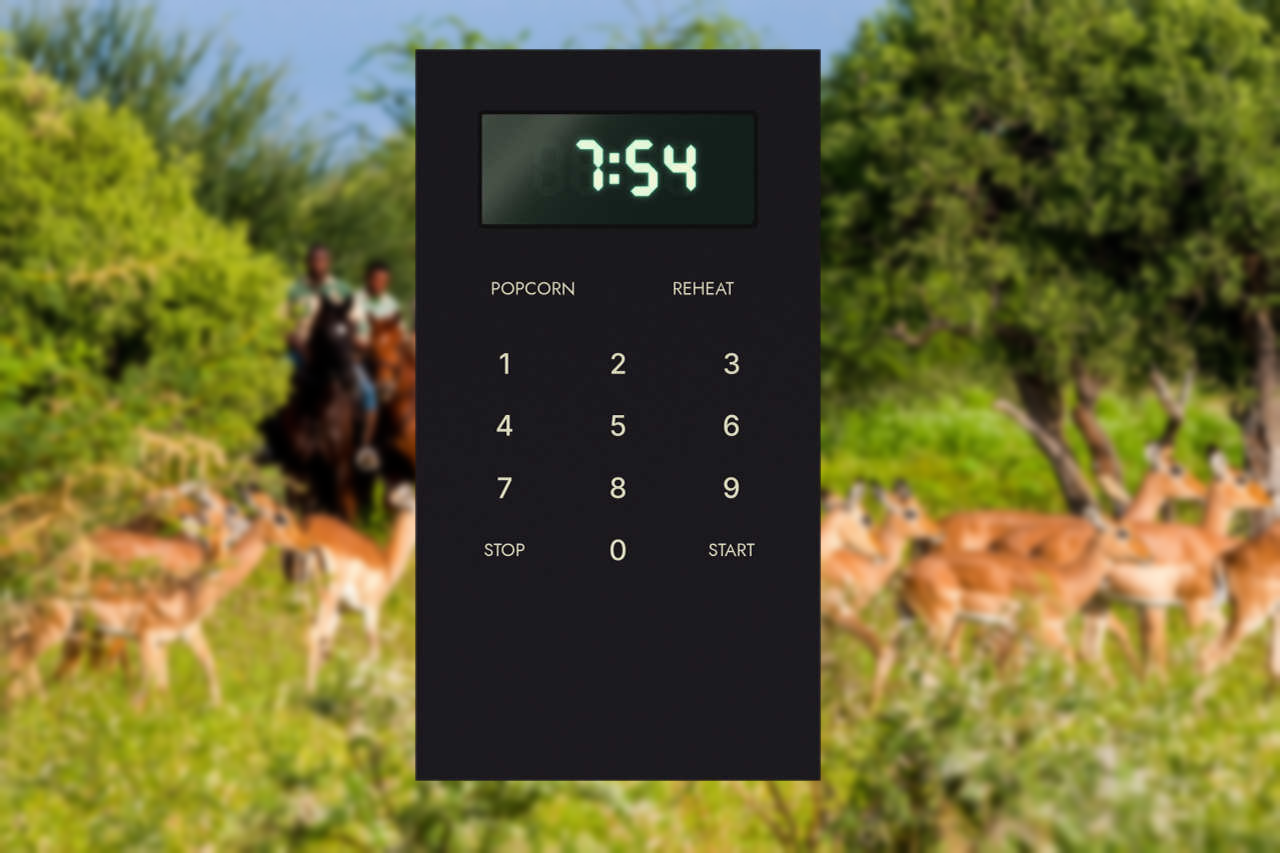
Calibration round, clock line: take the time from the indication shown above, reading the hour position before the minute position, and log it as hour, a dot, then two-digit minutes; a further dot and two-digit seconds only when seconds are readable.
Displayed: 7.54
